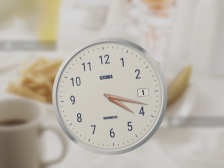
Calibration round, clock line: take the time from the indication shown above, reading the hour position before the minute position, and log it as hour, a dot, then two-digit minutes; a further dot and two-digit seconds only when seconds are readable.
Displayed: 4.18
